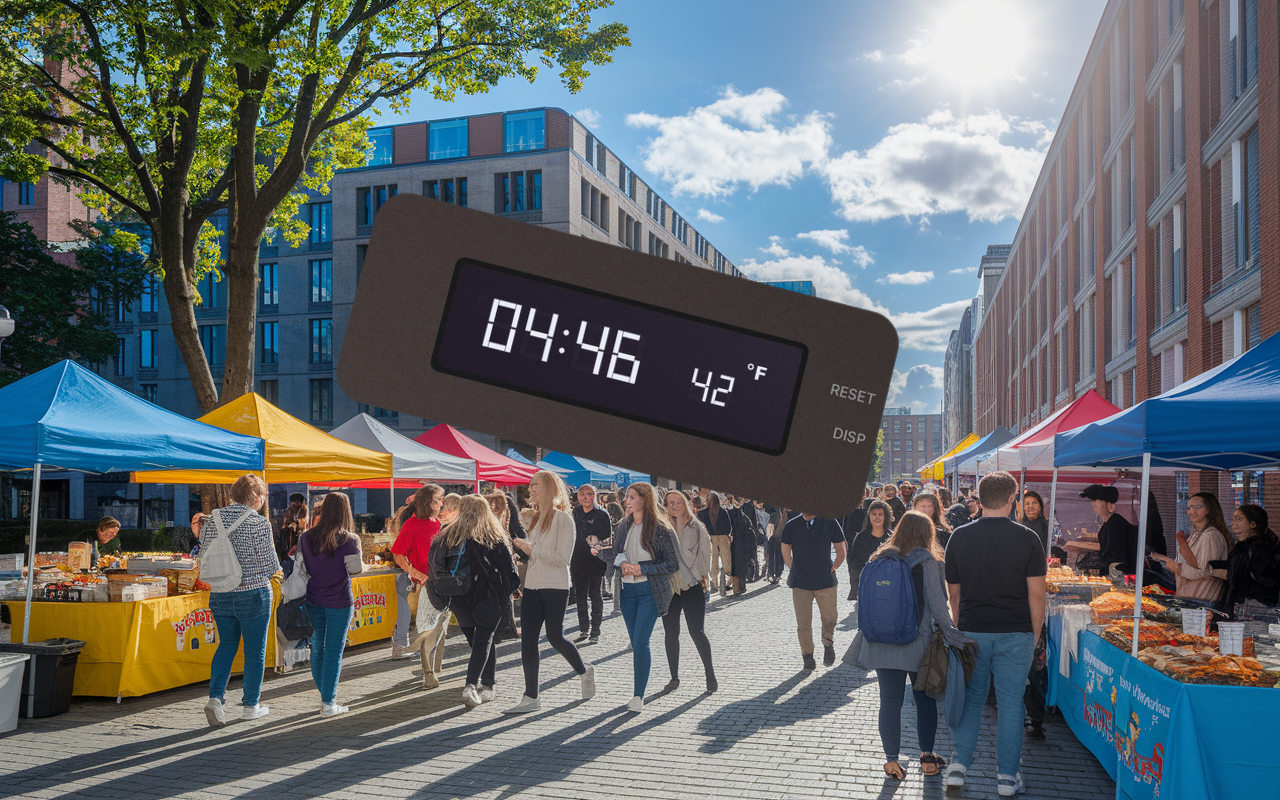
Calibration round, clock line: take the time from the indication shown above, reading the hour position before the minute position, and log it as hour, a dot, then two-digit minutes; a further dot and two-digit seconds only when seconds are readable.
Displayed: 4.46
